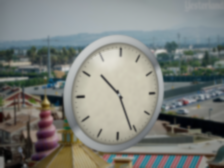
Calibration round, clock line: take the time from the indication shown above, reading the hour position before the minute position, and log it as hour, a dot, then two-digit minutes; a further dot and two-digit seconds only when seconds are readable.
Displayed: 10.26
